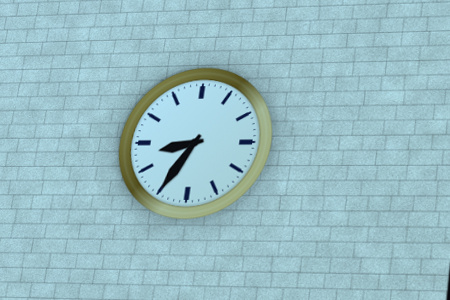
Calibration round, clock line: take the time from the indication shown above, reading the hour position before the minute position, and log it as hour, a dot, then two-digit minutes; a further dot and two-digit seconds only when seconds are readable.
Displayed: 8.35
